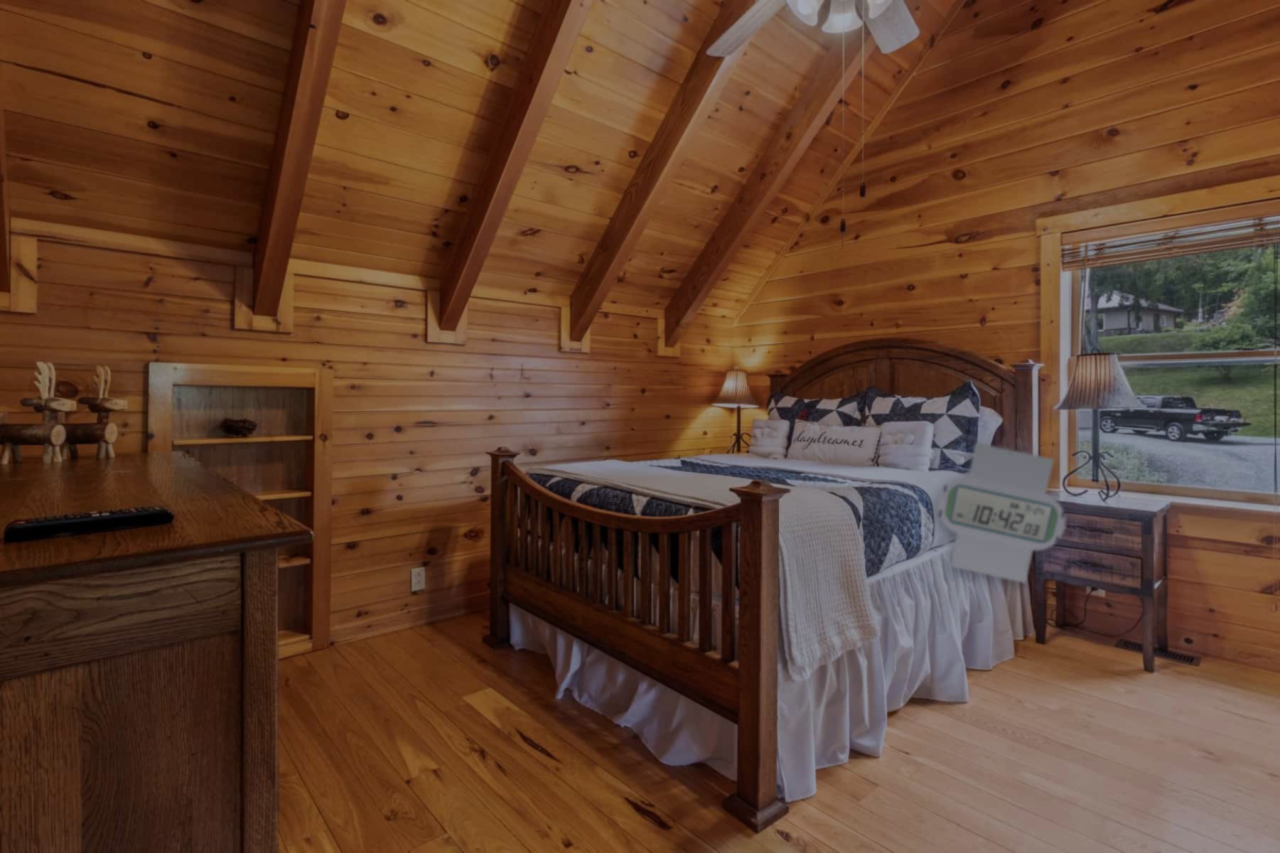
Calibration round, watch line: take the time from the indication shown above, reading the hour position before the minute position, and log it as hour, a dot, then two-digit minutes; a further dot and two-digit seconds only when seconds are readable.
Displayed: 10.42
